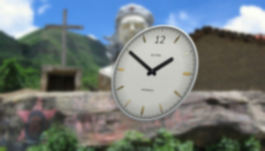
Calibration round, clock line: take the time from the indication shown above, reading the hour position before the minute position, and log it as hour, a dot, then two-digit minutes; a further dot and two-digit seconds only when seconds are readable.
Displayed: 1.50
